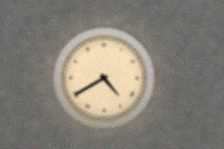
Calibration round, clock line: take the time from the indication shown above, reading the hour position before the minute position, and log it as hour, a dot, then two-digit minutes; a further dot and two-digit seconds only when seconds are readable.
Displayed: 4.40
